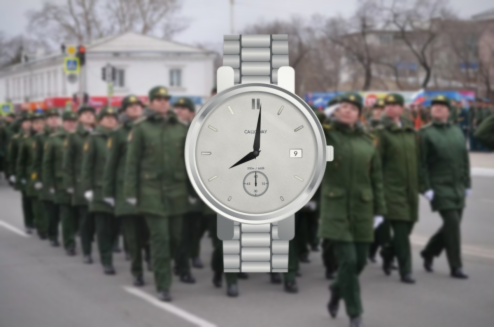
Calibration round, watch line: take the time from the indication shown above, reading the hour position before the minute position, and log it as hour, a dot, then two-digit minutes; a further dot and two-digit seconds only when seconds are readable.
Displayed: 8.01
